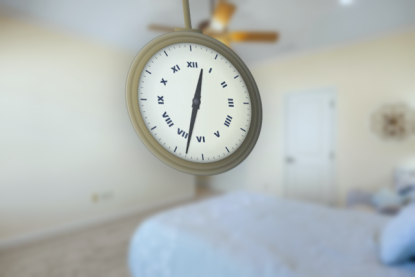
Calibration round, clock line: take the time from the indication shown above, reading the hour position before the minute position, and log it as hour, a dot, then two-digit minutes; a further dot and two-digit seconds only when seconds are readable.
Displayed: 12.33
